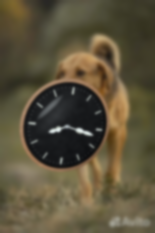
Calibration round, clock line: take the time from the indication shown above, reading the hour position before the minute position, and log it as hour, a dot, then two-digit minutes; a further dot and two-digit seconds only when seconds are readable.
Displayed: 8.17
